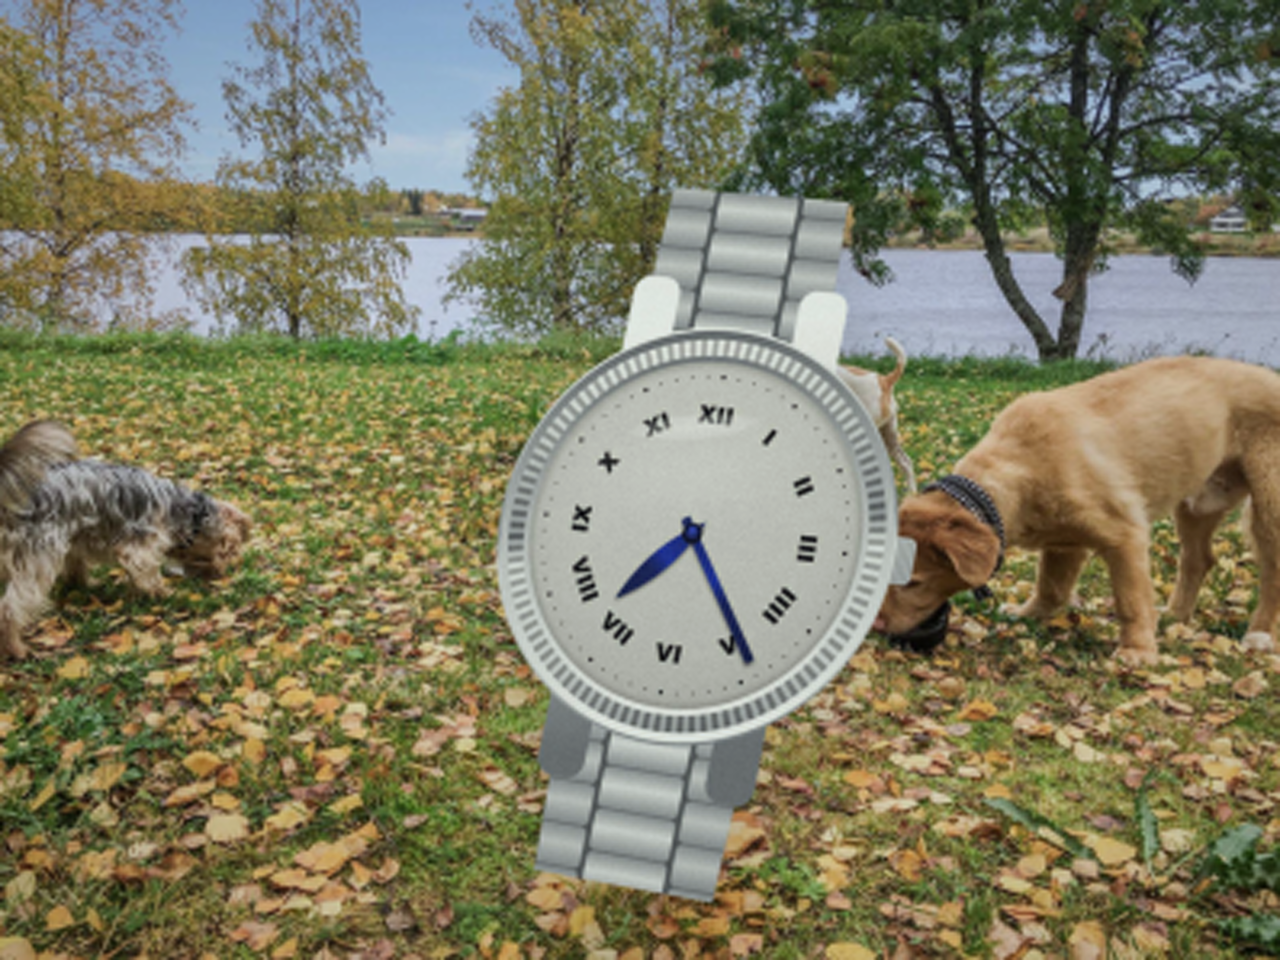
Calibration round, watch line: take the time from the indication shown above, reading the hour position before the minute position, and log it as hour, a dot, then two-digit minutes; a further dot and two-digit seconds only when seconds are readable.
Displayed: 7.24
